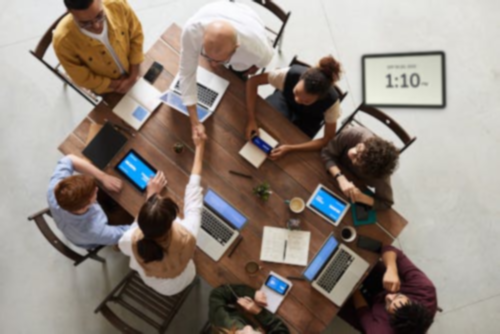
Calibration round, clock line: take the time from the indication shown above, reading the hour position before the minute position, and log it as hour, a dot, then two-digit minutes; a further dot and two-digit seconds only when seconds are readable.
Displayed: 1.10
